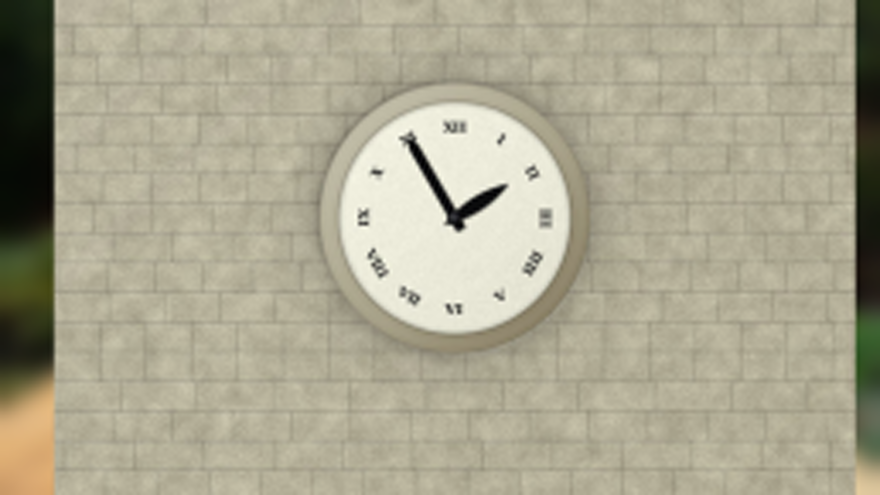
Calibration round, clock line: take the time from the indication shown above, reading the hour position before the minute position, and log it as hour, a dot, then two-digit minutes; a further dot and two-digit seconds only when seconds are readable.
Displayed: 1.55
